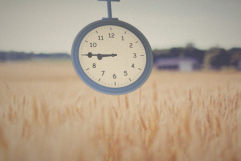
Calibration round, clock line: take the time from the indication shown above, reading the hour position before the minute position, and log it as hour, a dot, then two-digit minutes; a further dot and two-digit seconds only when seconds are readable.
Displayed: 8.45
